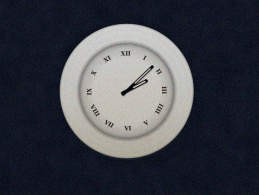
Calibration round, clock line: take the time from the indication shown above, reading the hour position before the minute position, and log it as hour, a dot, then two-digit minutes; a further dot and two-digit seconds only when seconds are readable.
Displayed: 2.08
